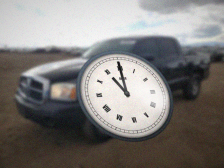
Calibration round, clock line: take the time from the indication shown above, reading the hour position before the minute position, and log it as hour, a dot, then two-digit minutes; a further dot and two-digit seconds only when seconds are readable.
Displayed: 11.00
